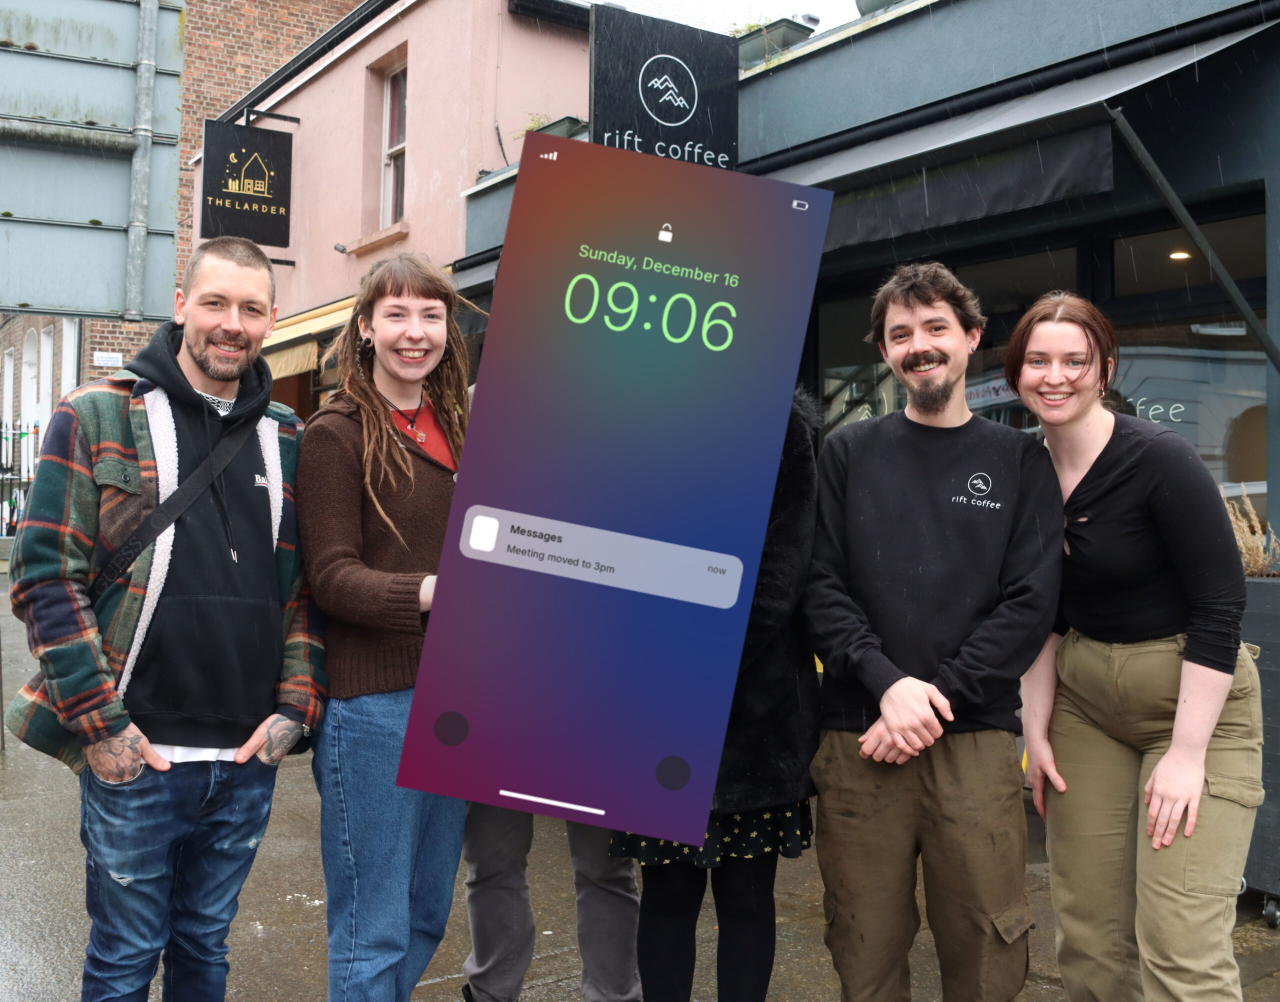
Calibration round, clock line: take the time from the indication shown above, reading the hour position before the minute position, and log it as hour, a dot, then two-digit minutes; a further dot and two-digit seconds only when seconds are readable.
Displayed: 9.06
